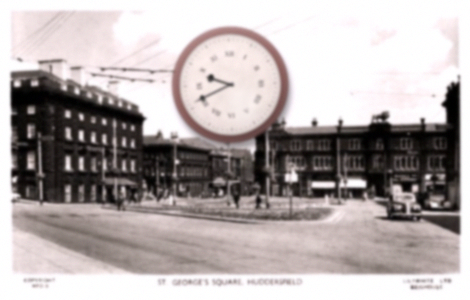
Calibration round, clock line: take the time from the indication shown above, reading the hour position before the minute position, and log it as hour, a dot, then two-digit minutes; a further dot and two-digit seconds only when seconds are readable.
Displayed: 9.41
